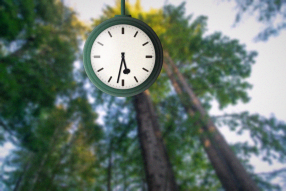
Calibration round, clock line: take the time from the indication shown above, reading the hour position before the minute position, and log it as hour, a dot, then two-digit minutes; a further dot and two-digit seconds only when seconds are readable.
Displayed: 5.32
